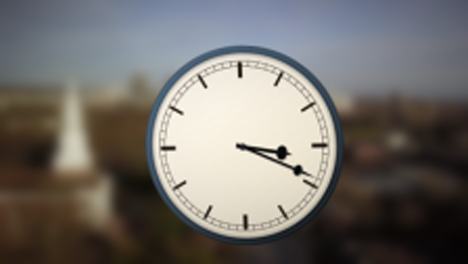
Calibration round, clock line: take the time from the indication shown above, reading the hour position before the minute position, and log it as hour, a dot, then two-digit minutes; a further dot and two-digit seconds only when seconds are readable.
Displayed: 3.19
